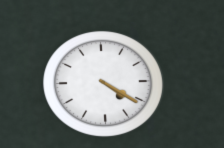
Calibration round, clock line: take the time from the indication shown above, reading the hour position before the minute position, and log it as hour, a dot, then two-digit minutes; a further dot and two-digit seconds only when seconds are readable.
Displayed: 4.21
